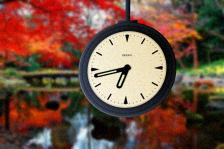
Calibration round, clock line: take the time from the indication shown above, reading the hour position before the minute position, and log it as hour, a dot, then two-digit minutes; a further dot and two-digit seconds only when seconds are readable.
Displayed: 6.43
